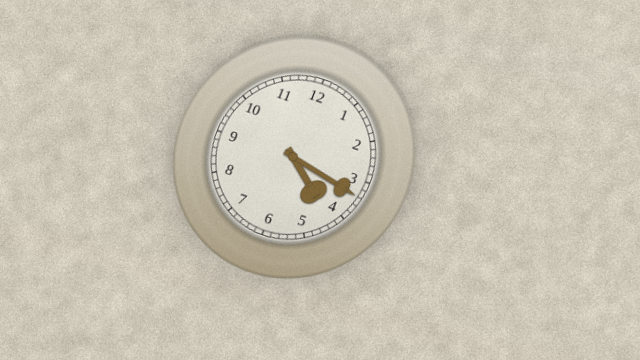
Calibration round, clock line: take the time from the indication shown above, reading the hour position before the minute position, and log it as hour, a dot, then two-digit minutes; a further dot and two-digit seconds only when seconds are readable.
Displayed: 4.17
